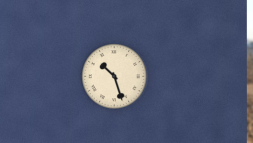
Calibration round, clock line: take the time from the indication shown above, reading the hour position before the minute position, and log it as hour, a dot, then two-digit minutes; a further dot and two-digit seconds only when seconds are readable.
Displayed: 10.27
